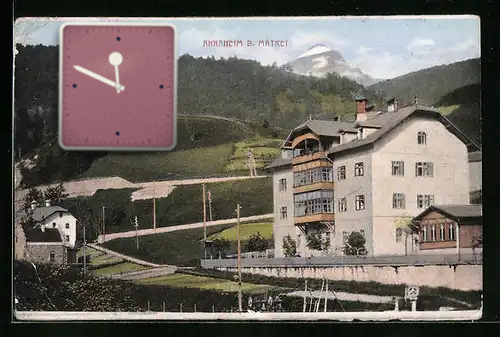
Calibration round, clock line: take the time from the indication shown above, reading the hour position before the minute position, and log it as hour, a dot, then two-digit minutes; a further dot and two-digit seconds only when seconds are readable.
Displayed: 11.49
